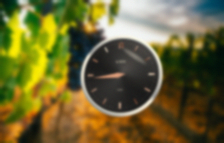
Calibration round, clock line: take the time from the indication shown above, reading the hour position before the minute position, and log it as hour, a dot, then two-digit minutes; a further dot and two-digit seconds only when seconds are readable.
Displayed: 8.44
